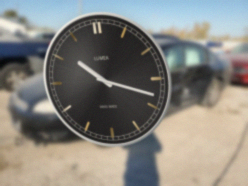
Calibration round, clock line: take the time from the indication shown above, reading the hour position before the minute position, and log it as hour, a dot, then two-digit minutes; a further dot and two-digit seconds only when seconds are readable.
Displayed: 10.18
